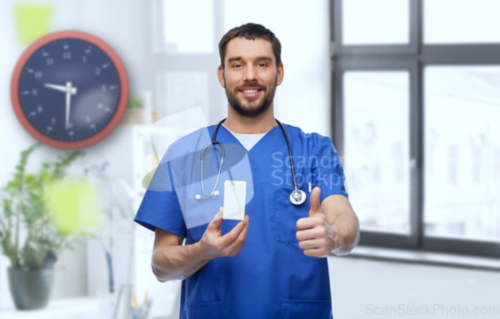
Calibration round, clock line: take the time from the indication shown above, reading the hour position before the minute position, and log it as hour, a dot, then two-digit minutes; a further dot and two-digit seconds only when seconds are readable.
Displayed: 9.31
